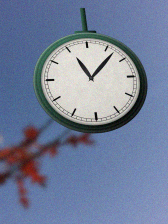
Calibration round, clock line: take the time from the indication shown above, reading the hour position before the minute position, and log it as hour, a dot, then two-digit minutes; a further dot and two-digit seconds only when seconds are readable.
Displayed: 11.07
